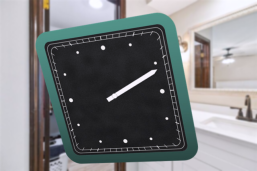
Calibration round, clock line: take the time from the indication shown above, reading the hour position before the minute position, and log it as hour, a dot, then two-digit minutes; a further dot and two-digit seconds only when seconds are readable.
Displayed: 2.11
